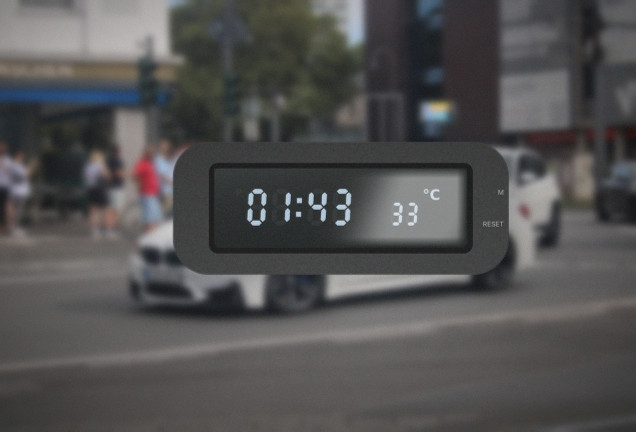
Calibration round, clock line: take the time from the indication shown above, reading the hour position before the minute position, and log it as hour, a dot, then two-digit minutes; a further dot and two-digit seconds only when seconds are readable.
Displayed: 1.43
